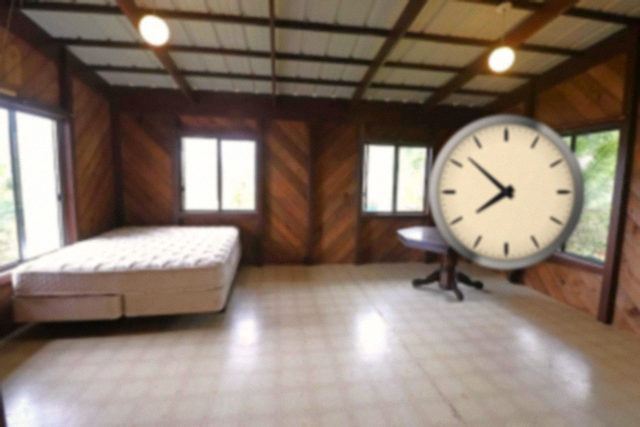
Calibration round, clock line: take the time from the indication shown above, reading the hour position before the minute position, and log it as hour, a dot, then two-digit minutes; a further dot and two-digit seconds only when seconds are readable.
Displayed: 7.52
